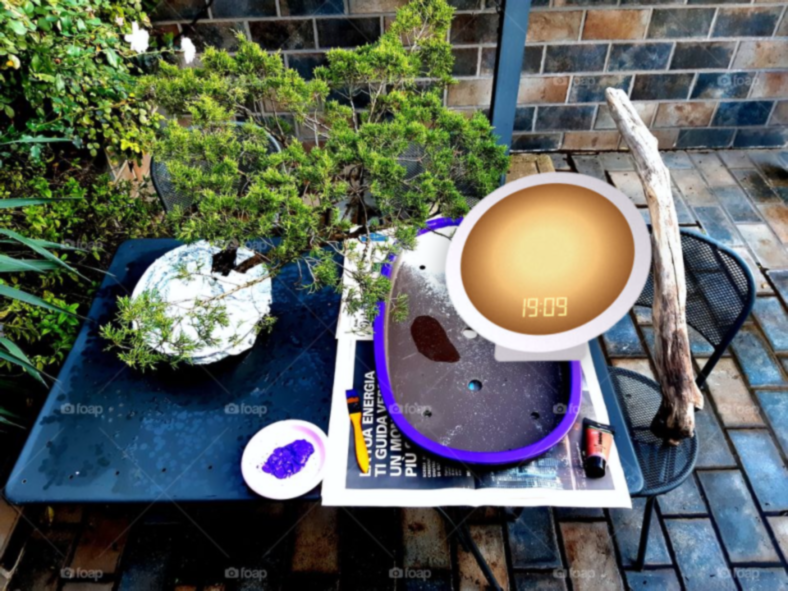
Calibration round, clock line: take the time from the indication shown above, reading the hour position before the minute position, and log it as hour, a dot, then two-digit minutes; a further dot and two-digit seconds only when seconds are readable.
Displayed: 19.09
